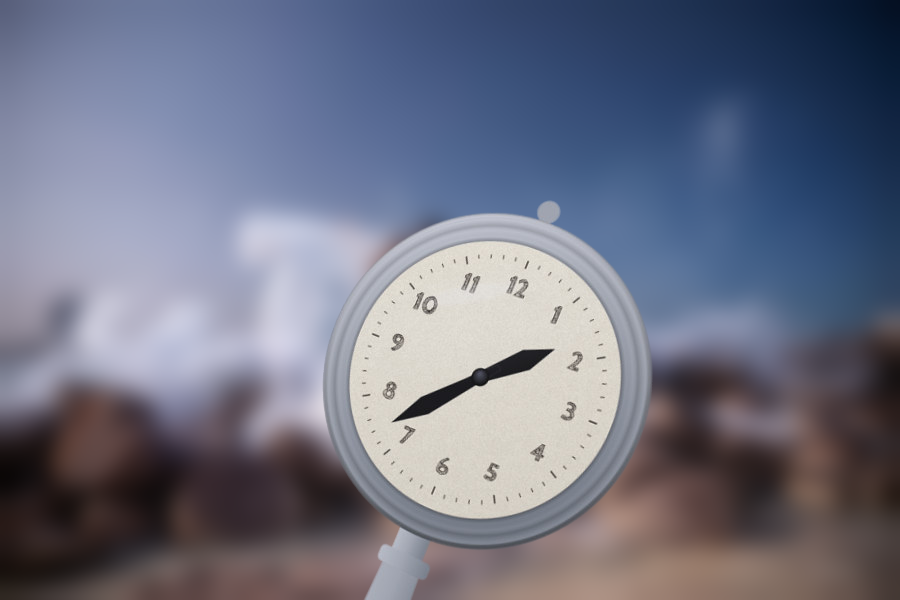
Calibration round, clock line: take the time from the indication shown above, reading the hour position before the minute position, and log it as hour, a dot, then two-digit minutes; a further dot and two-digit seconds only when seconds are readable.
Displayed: 1.37
